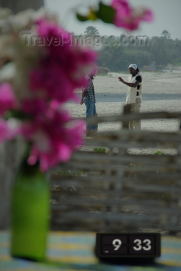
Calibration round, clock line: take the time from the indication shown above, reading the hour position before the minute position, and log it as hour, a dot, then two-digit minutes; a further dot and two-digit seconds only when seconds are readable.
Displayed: 9.33
